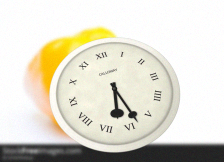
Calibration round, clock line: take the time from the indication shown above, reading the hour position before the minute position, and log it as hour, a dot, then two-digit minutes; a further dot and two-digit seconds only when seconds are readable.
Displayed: 6.28
